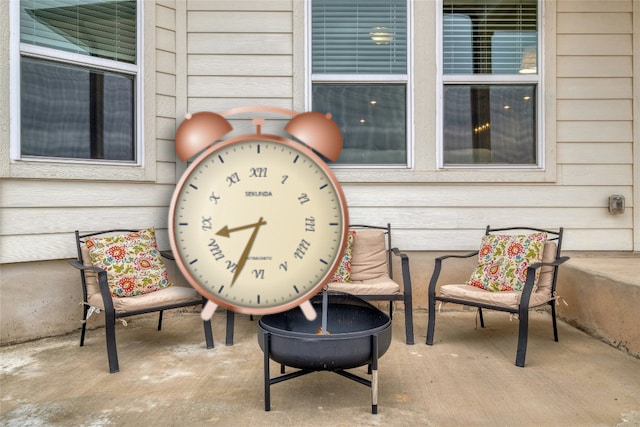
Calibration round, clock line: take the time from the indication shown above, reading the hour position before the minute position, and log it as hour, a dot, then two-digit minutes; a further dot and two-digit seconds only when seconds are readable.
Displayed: 8.34
